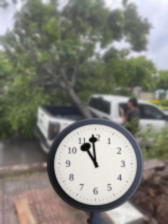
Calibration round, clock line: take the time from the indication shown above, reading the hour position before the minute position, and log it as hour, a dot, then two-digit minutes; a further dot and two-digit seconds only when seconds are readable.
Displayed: 10.59
